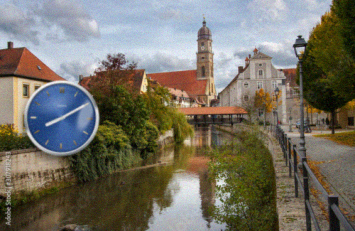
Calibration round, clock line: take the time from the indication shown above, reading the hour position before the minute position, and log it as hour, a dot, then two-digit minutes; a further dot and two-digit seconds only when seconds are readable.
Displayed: 8.10
